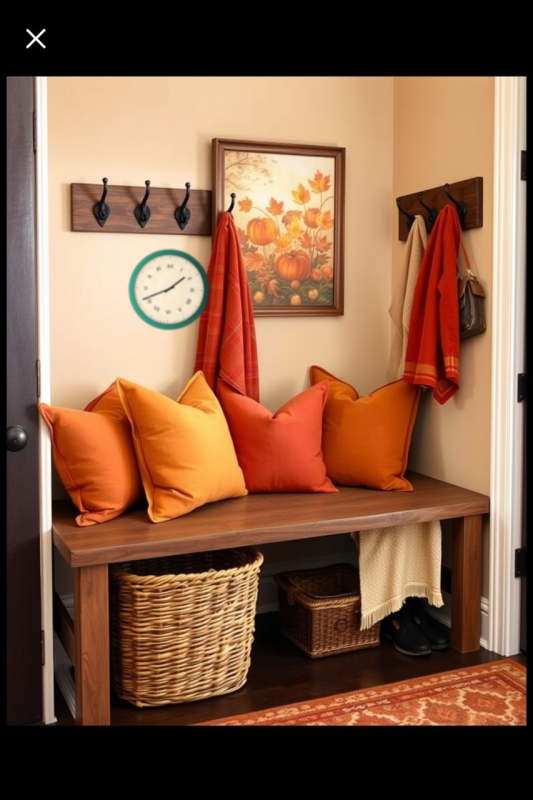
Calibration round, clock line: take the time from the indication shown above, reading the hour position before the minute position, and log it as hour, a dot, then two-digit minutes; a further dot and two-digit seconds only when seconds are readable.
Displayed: 1.41
